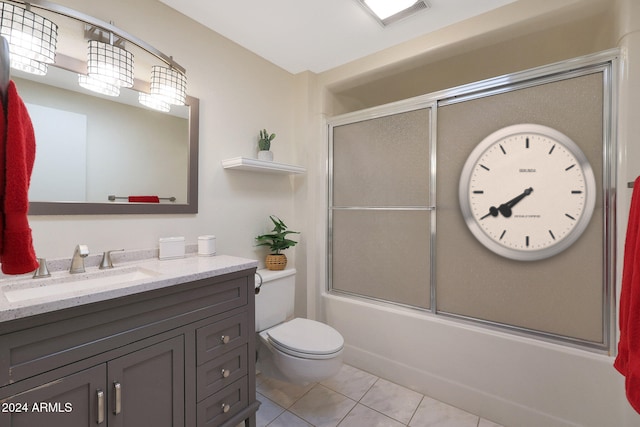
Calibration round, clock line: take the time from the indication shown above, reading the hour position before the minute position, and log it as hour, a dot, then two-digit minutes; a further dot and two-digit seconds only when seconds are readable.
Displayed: 7.40
